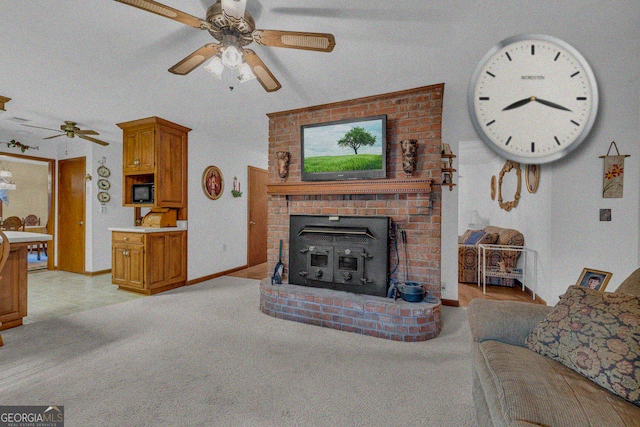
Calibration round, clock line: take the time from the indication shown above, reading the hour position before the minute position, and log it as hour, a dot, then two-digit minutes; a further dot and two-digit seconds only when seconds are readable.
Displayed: 8.18
